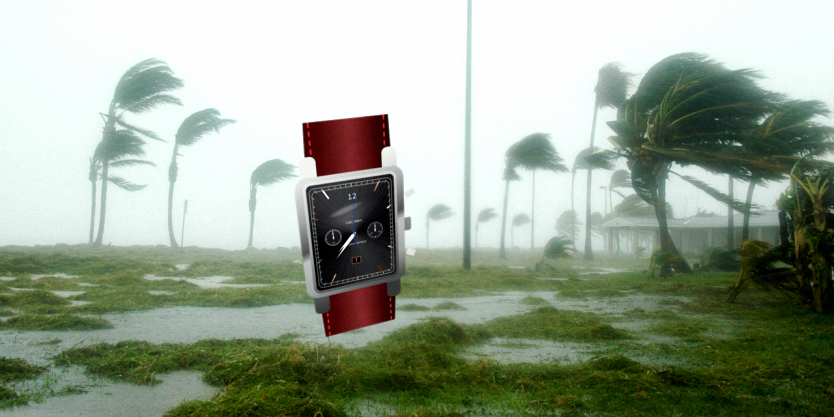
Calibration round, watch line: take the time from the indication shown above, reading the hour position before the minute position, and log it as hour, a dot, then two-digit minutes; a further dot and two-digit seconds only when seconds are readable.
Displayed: 7.37
